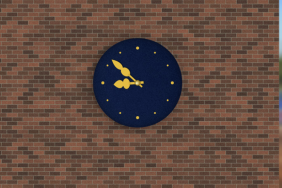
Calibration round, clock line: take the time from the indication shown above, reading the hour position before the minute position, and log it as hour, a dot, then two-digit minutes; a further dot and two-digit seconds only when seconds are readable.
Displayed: 8.52
